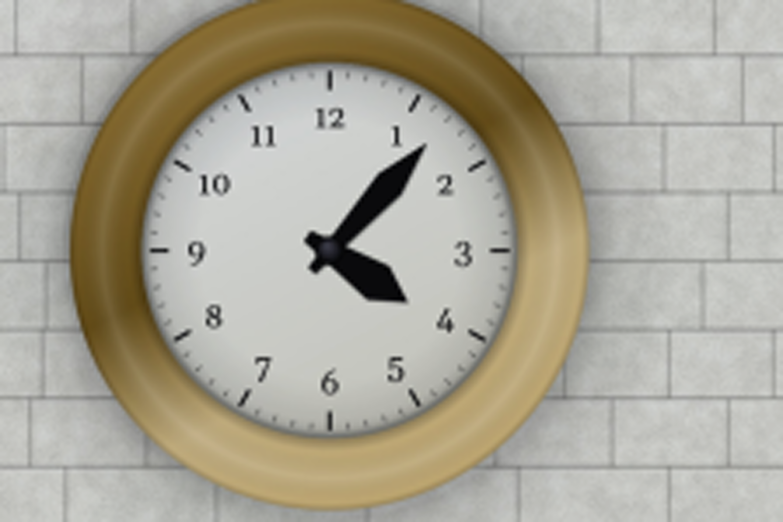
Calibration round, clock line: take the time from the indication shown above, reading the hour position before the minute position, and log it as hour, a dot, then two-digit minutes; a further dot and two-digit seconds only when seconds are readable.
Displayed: 4.07
